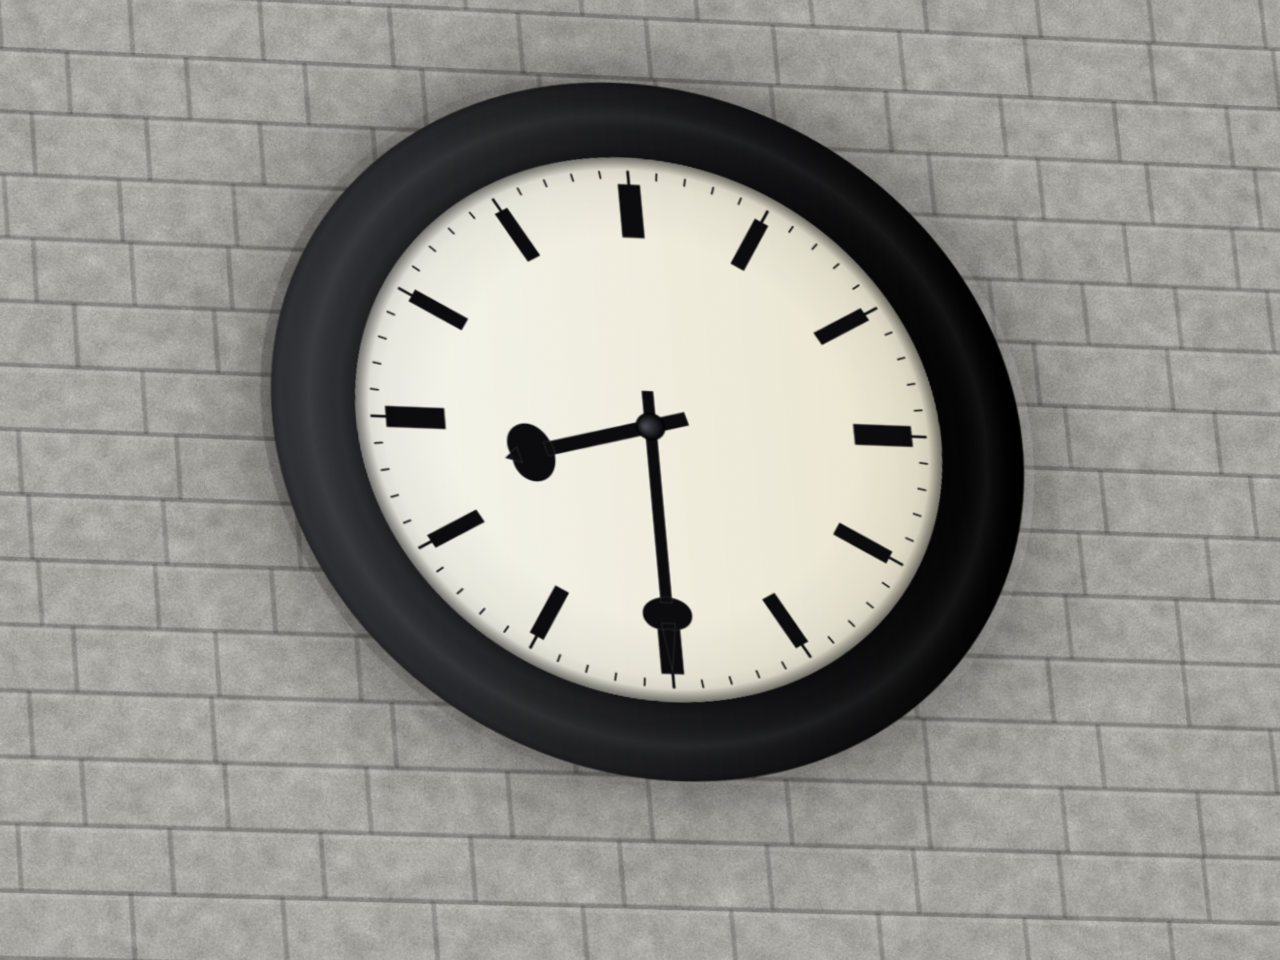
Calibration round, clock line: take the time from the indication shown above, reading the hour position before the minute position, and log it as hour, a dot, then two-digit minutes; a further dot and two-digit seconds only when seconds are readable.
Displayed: 8.30
